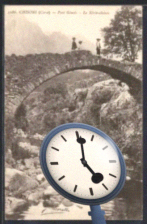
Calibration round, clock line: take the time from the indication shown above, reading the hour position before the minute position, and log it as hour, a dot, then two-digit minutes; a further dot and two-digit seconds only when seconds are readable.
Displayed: 5.01
